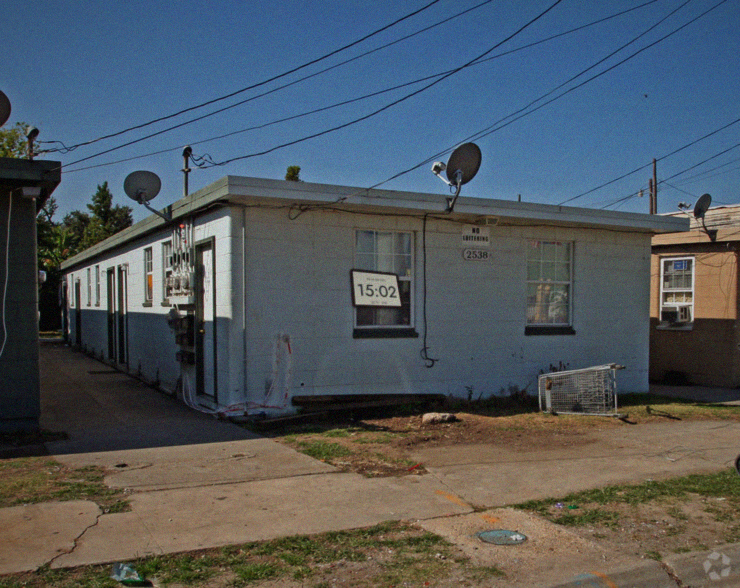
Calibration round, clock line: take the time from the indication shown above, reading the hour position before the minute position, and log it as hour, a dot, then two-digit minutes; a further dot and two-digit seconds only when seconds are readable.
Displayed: 15.02
